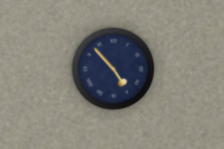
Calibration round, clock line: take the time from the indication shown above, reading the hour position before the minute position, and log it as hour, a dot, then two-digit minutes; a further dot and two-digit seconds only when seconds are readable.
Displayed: 4.53
